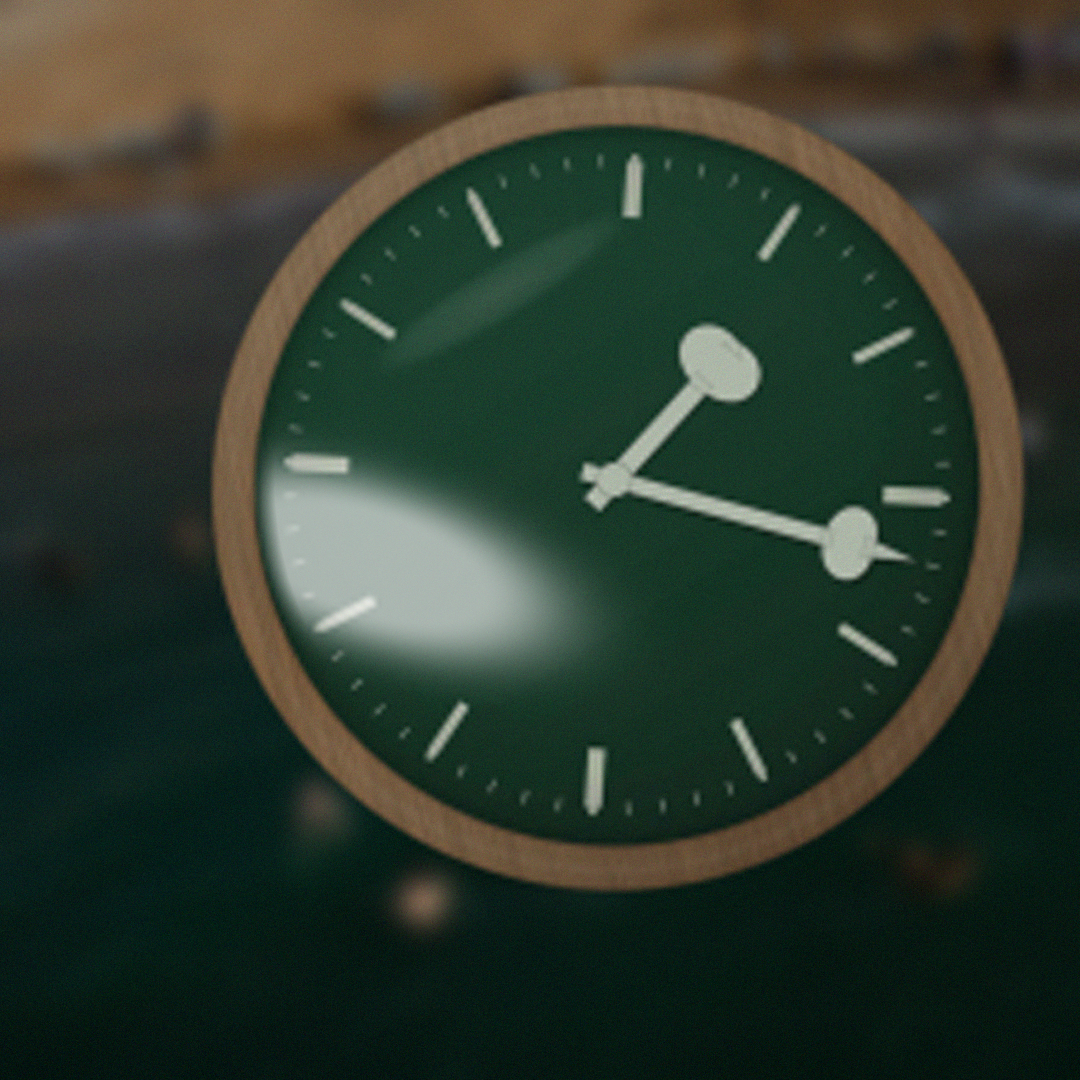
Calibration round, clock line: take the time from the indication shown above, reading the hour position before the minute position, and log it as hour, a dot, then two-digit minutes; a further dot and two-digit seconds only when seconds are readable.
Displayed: 1.17
